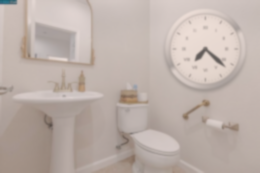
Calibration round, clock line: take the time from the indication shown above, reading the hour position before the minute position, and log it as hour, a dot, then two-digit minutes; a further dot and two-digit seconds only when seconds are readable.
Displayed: 7.22
